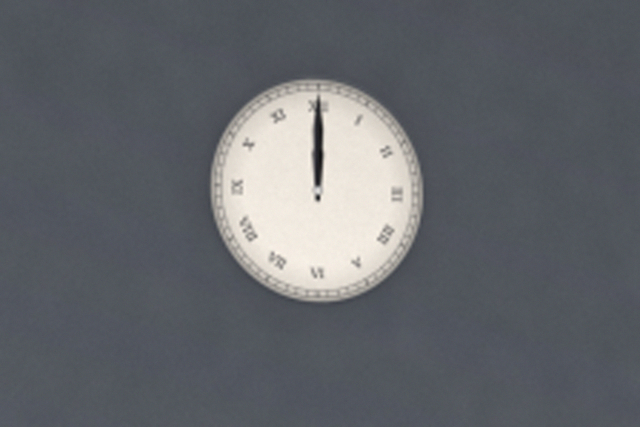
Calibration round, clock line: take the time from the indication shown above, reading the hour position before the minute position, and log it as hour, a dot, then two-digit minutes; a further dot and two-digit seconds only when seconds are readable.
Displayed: 12.00
